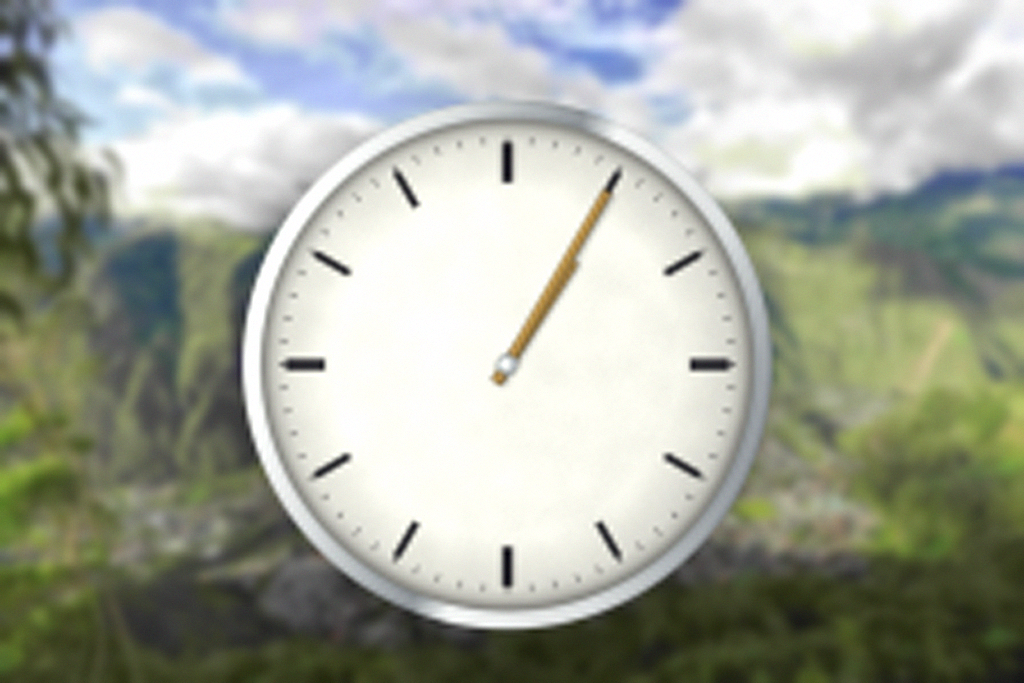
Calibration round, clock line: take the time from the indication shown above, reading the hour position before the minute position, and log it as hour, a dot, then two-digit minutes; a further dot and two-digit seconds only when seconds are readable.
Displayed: 1.05
